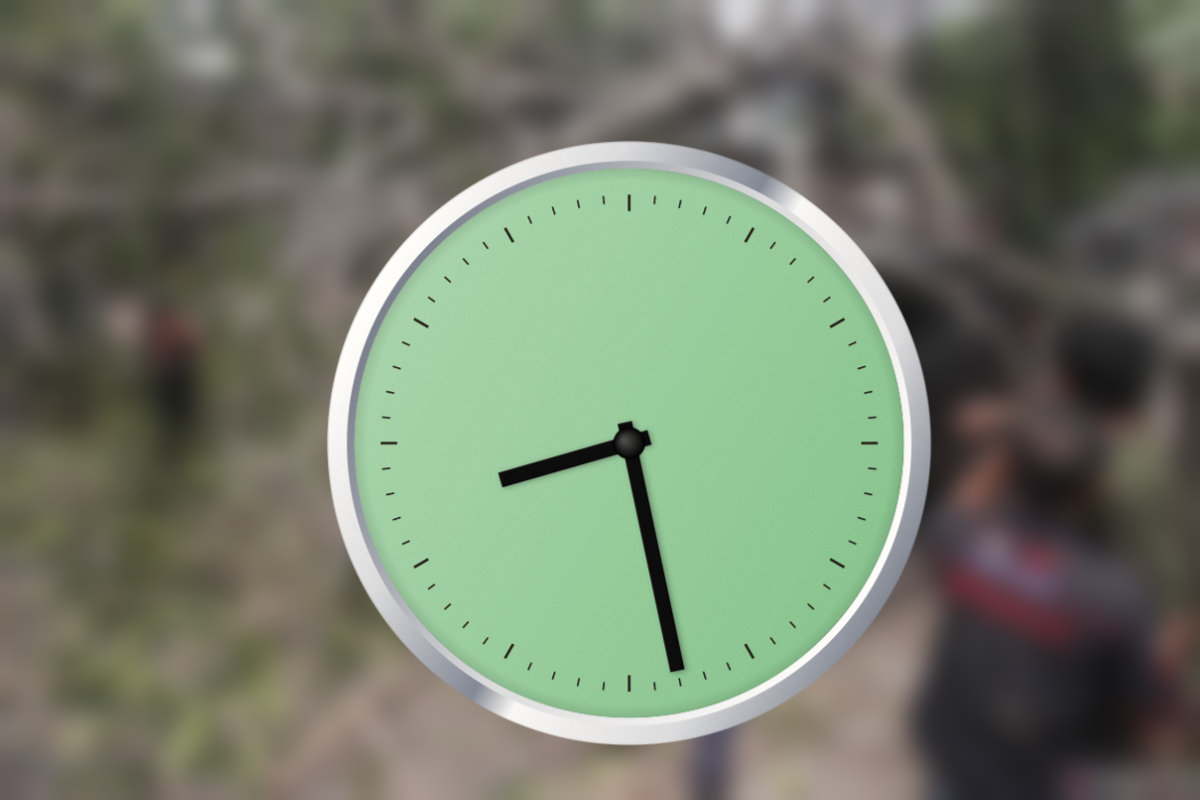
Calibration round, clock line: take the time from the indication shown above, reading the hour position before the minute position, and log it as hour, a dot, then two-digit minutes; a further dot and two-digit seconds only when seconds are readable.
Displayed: 8.28
